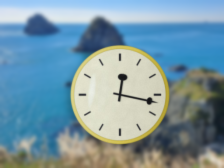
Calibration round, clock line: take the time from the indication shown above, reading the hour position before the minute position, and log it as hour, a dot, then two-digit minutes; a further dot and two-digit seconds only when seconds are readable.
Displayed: 12.17
